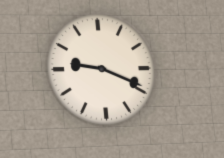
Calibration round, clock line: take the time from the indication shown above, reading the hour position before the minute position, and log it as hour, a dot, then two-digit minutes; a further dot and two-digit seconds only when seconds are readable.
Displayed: 9.19
